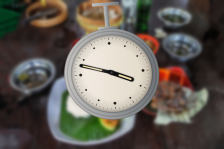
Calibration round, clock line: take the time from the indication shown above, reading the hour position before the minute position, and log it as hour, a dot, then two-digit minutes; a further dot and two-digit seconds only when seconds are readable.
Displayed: 3.48
